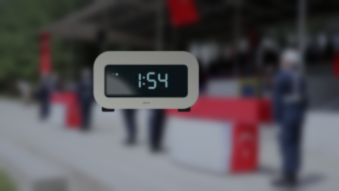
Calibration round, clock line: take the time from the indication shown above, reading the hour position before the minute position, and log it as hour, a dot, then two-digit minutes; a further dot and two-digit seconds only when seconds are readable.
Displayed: 1.54
